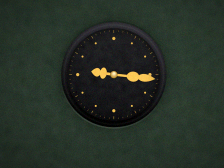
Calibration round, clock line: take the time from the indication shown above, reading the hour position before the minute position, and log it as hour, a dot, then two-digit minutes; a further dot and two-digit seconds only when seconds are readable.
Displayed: 9.16
